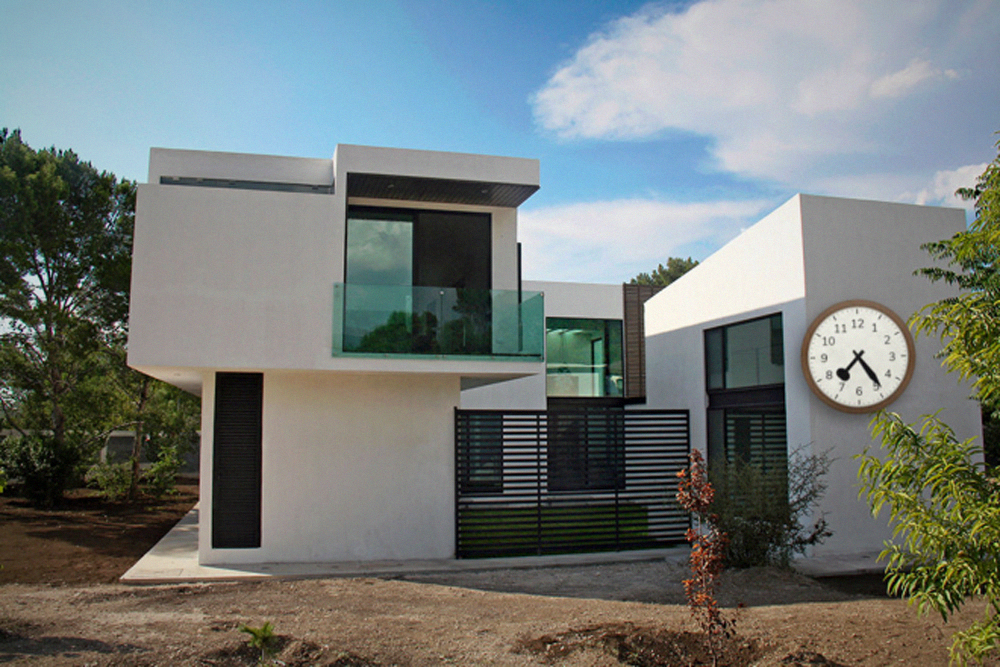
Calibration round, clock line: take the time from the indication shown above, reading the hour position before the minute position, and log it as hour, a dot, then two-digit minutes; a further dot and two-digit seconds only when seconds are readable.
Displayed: 7.24
